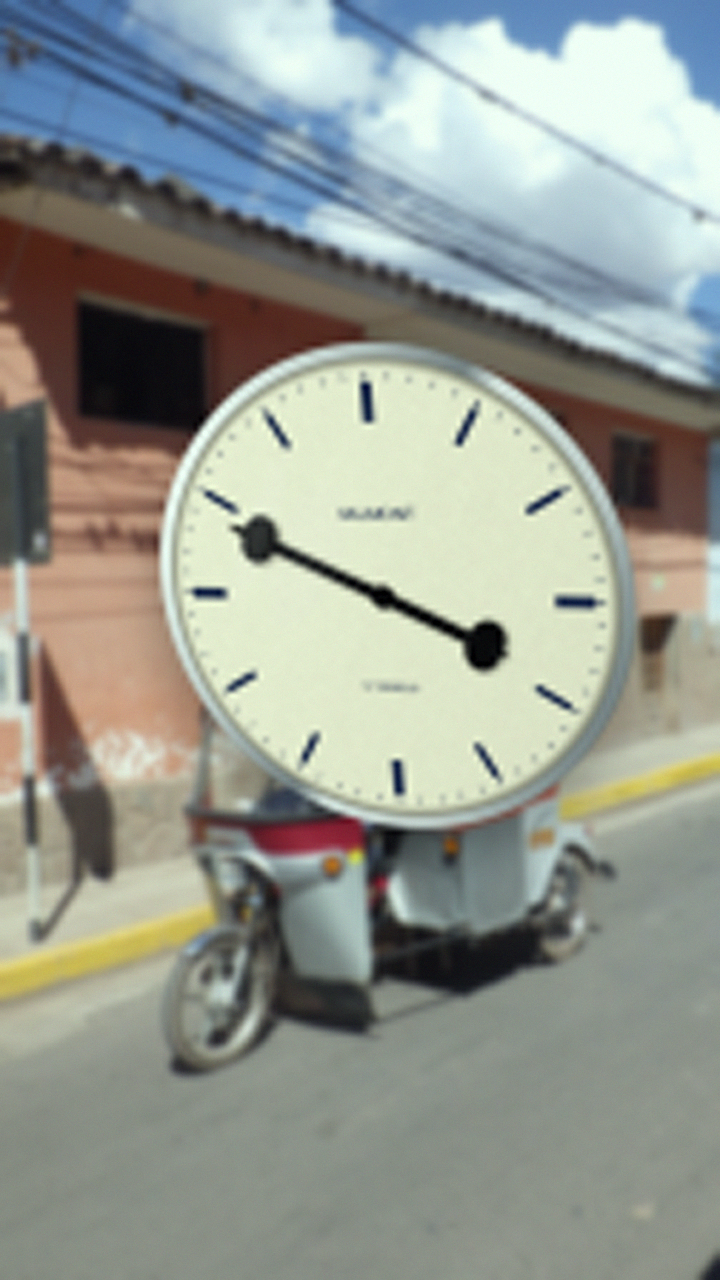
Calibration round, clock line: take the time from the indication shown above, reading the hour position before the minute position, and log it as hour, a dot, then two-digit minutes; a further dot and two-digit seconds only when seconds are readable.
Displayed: 3.49
